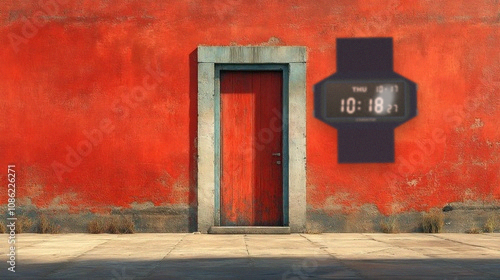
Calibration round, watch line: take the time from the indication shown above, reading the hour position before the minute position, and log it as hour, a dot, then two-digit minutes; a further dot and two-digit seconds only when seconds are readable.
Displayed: 10.18
